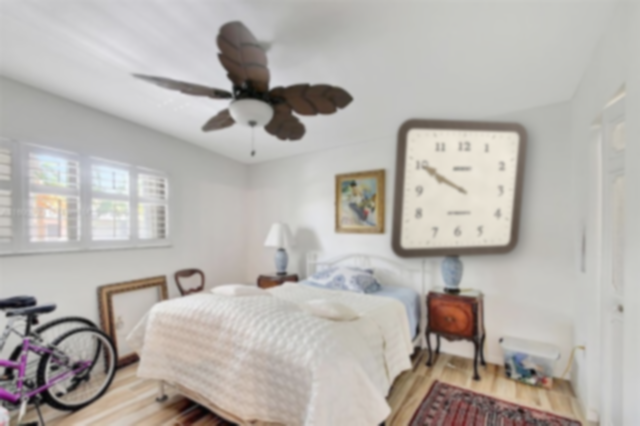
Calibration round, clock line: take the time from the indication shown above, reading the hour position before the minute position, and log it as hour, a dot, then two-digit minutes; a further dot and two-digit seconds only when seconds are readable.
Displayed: 9.50
